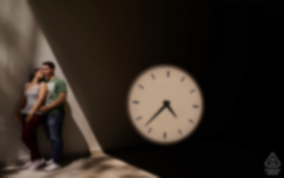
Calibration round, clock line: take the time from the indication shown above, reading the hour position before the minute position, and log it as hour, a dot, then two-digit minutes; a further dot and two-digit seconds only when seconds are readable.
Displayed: 4.37
